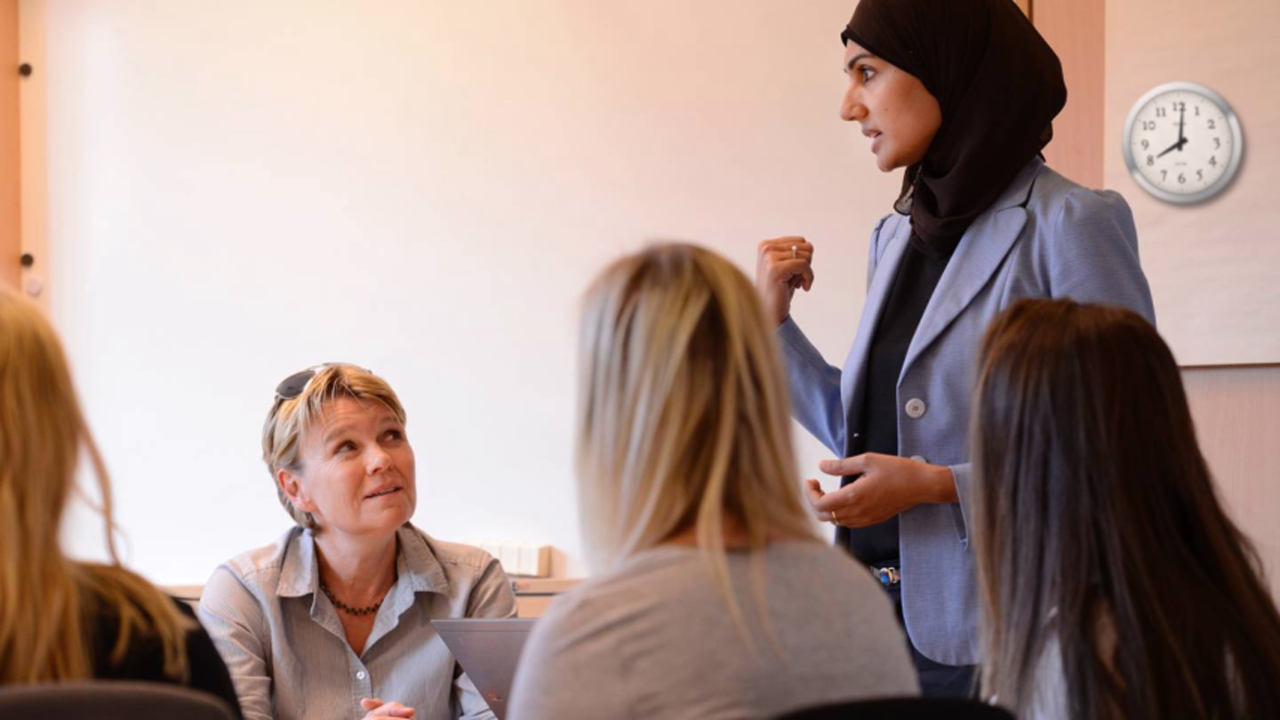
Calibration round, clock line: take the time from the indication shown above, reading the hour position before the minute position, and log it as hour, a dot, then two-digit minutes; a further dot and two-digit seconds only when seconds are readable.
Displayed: 8.01
